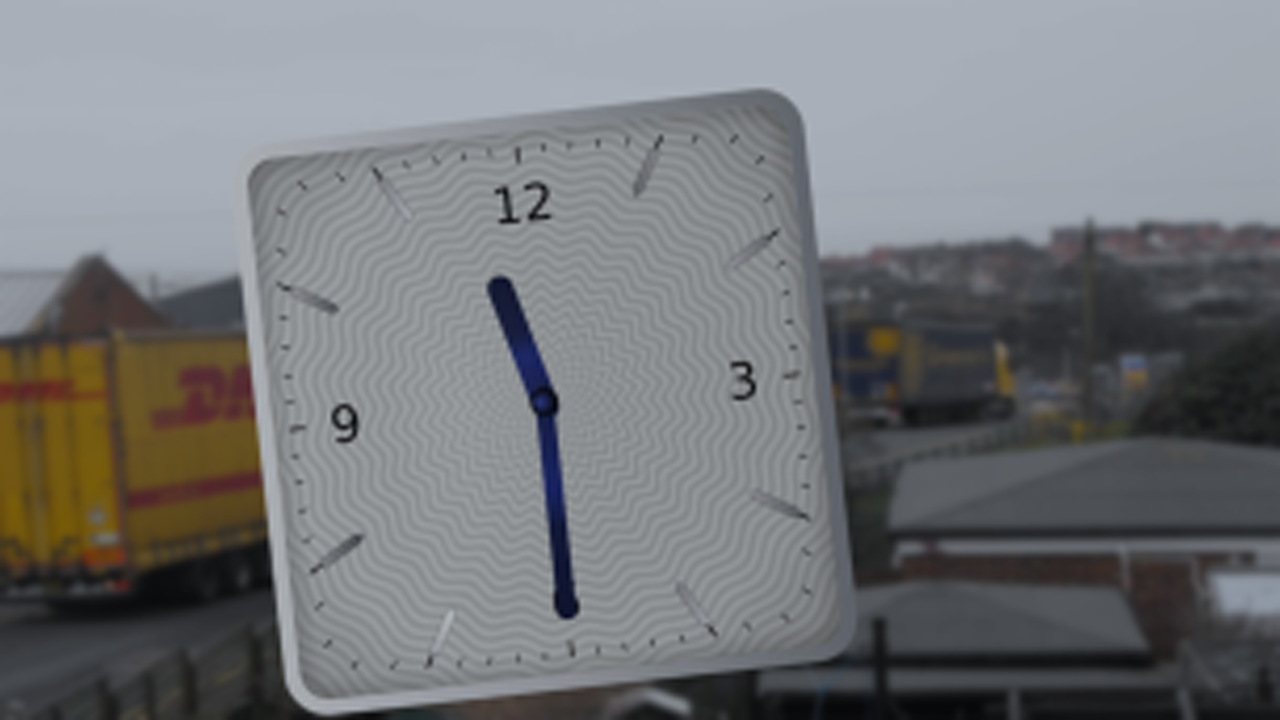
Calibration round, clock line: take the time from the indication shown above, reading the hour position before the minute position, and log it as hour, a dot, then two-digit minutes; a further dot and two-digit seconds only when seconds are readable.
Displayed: 11.30
